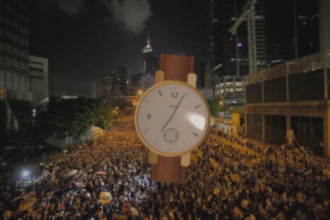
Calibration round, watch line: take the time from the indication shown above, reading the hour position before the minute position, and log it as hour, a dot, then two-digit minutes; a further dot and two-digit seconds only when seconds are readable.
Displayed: 7.04
